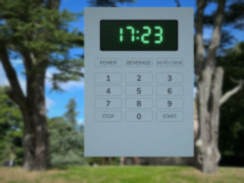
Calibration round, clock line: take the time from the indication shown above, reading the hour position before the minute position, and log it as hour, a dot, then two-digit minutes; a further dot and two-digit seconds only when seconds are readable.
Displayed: 17.23
